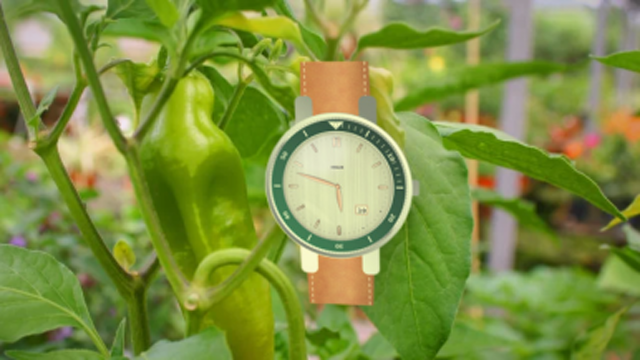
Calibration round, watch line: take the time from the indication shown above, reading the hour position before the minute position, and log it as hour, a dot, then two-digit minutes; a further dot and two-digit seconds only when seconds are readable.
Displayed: 5.48
